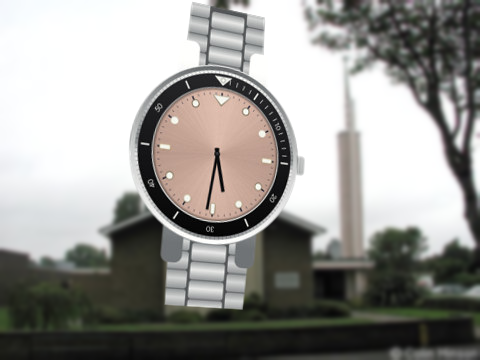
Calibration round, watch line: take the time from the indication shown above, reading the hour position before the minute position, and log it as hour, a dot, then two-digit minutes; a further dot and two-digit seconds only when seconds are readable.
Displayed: 5.31
